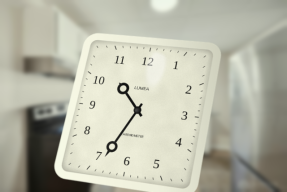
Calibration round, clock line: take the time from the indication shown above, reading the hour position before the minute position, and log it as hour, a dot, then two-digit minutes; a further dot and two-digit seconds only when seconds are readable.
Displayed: 10.34
